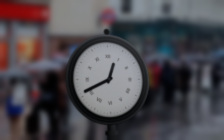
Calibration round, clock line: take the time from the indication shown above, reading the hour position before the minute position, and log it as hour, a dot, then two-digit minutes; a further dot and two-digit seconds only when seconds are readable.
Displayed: 12.41
